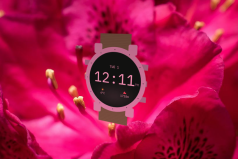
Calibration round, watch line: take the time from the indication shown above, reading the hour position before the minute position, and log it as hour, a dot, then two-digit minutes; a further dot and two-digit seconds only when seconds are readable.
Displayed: 12.11
